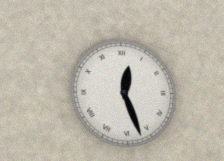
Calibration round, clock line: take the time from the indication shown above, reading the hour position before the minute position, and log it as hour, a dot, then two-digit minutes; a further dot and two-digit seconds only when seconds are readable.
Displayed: 12.27
